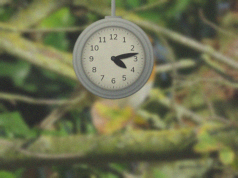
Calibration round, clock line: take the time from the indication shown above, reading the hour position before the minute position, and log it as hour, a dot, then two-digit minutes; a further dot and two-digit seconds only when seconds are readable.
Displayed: 4.13
